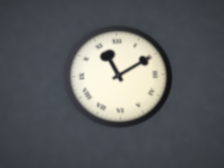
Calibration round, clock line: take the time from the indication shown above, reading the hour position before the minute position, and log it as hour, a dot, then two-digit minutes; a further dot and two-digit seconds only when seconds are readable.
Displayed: 11.10
